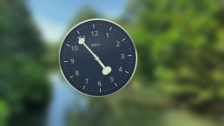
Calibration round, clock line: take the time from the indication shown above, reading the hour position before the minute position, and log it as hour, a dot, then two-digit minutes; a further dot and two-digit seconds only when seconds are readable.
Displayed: 4.54
